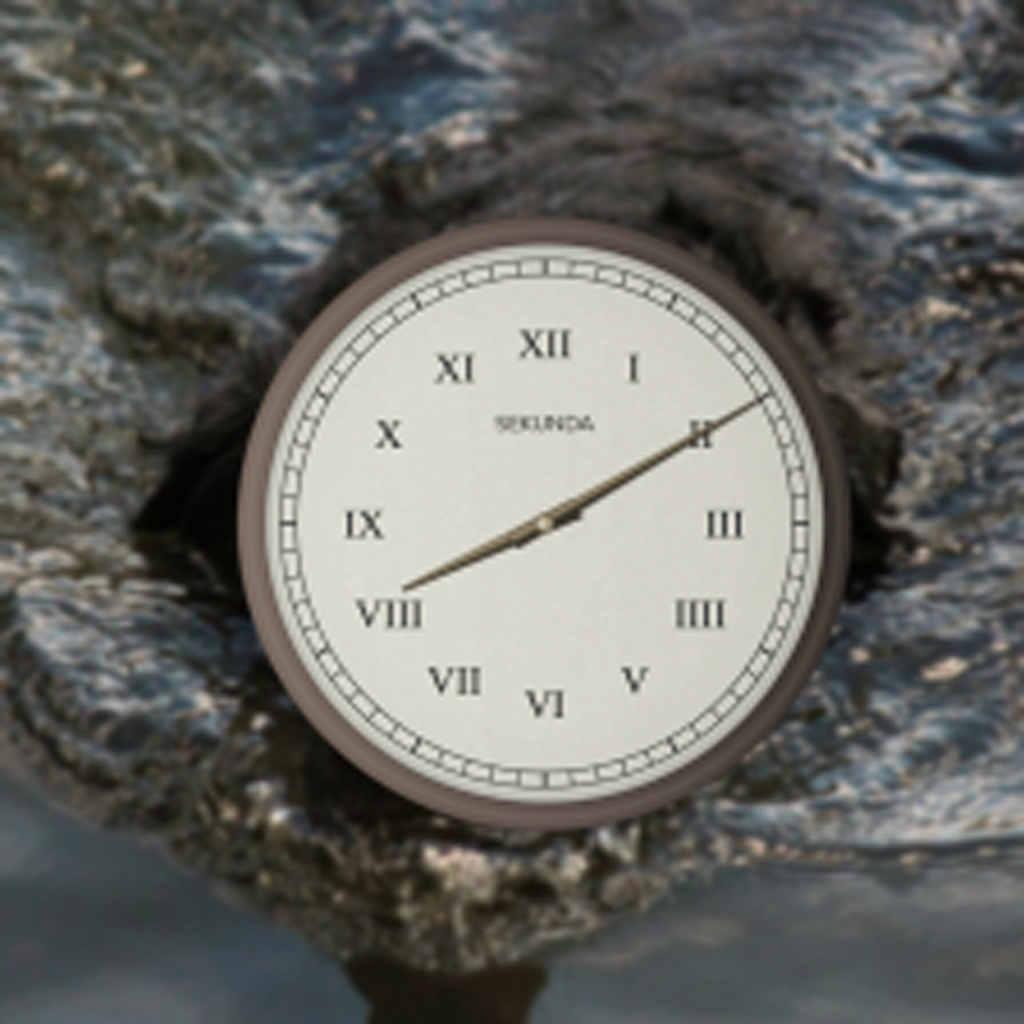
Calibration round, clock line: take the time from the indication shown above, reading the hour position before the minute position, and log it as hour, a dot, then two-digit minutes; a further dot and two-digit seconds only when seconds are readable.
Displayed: 8.10
